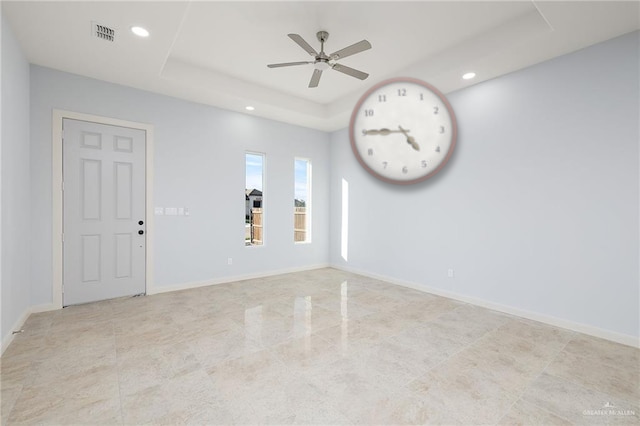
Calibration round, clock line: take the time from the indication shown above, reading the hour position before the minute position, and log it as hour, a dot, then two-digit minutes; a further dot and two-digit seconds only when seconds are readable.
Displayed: 4.45
